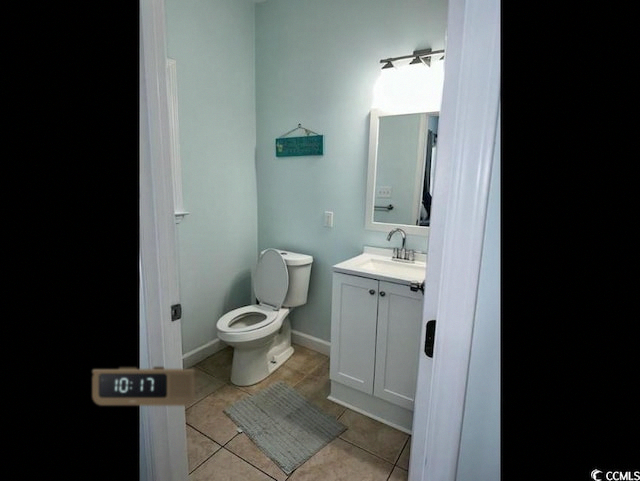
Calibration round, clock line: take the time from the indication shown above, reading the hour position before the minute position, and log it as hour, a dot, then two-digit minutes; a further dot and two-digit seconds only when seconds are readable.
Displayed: 10.17
